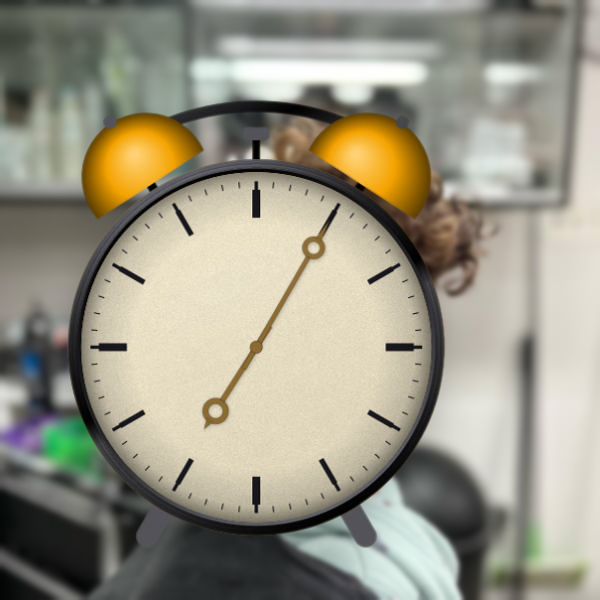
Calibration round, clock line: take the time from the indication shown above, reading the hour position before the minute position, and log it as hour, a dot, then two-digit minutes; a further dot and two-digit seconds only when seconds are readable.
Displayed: 7.05
